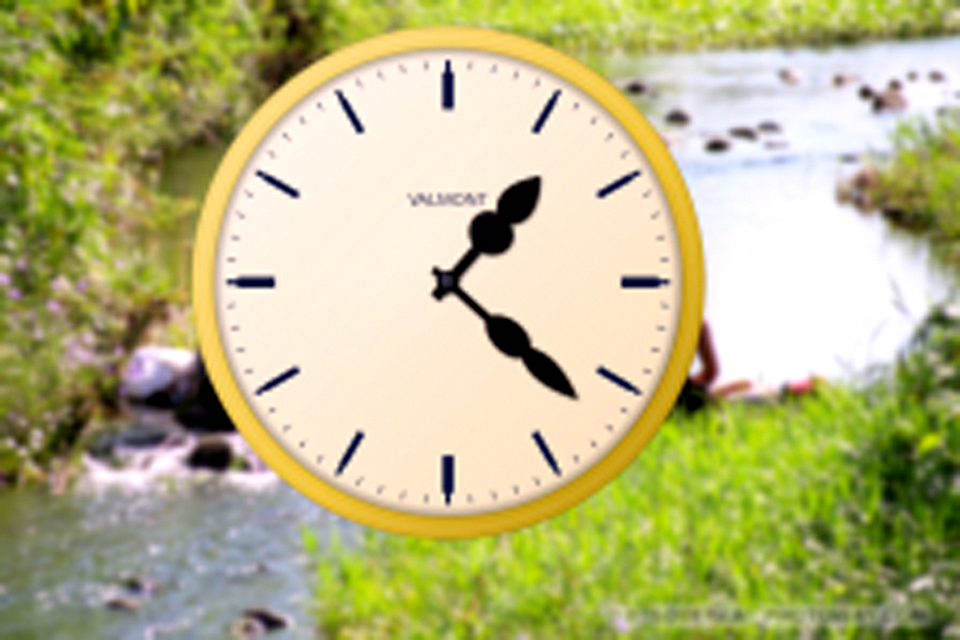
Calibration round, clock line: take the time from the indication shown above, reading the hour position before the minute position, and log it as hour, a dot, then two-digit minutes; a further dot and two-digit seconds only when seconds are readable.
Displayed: 1.22
